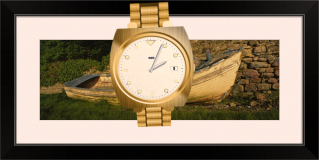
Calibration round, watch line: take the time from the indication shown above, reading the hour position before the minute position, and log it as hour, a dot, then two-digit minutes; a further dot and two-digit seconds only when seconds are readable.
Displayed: 2.04
